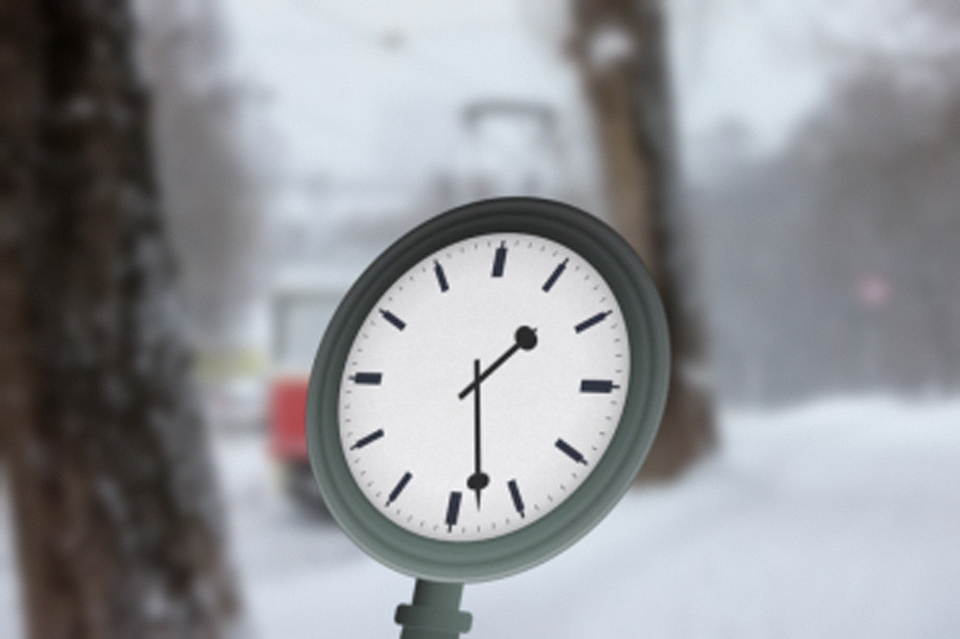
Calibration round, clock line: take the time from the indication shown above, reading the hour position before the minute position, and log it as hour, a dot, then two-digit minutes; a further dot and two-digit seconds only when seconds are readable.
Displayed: 1.28
